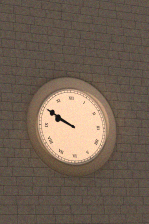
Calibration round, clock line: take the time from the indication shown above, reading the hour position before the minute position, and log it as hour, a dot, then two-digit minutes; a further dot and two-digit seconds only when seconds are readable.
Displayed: 9.50
